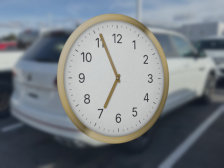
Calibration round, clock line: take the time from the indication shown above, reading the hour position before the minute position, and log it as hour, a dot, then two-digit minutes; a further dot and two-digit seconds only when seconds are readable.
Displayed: 6.56
